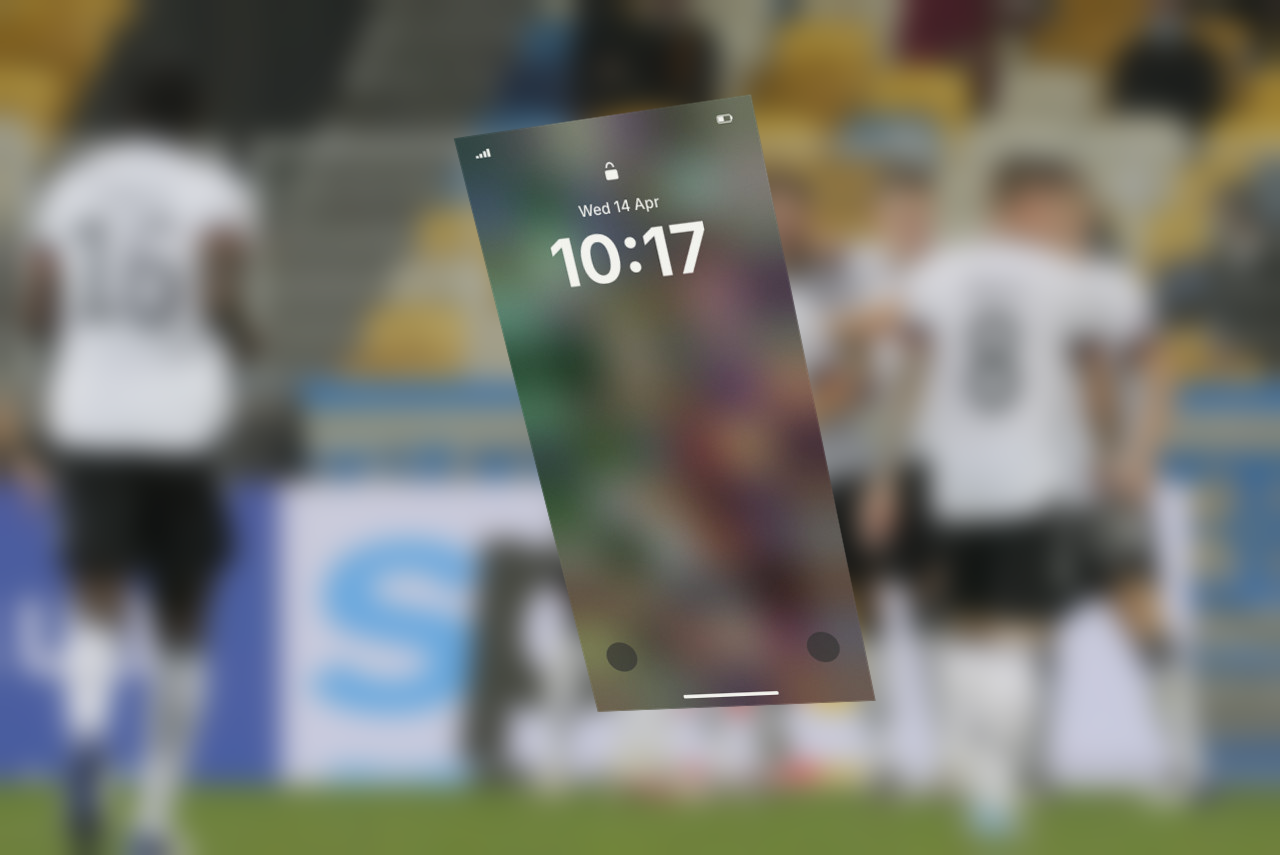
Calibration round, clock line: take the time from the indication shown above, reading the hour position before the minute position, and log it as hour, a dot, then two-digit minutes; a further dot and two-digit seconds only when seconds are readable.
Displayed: 10.17
